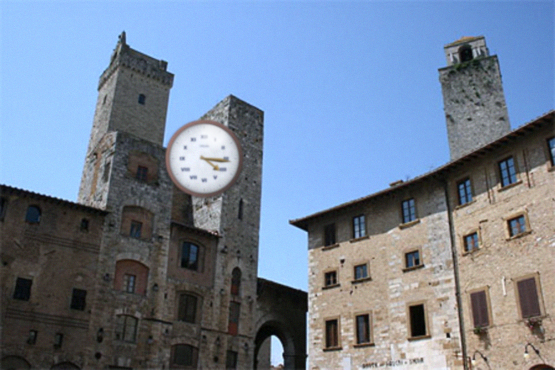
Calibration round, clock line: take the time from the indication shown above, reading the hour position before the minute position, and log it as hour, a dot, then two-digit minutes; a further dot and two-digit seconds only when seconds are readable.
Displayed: 4.16
